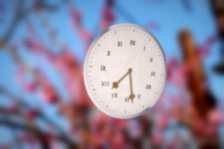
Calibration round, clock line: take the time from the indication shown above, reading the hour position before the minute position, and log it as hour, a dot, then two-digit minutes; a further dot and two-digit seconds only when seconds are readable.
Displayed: 7.28
